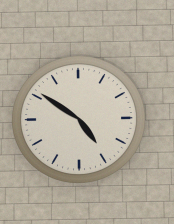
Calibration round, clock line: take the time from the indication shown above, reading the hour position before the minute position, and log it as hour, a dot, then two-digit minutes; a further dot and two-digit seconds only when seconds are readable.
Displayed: 4.51
